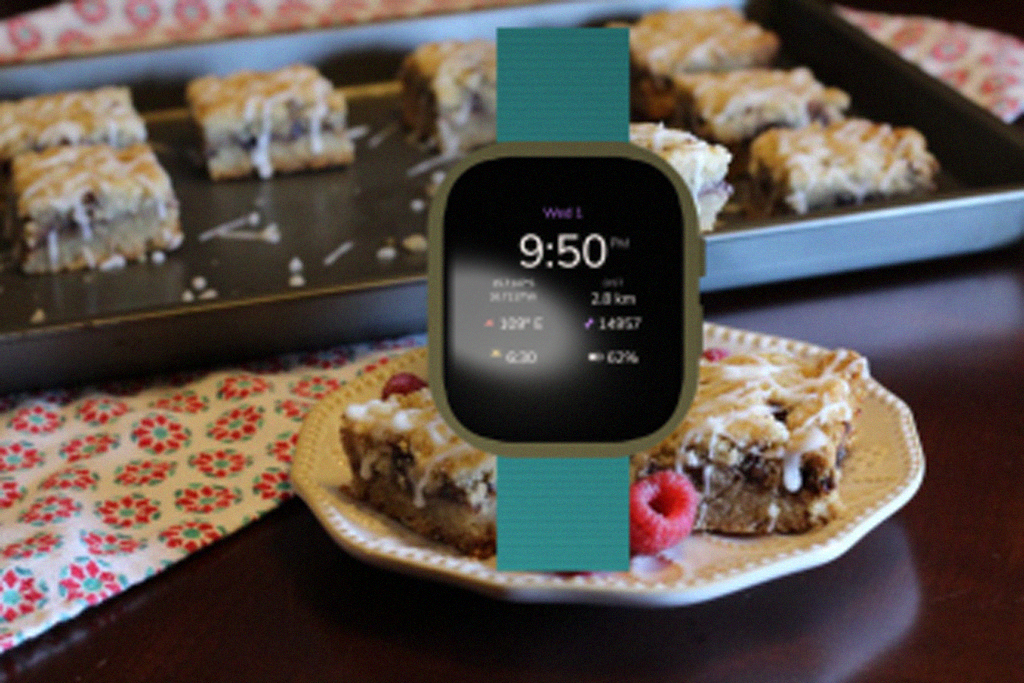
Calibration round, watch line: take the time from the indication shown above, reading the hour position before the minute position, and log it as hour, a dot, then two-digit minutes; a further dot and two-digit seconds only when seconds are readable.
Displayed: 9.50
